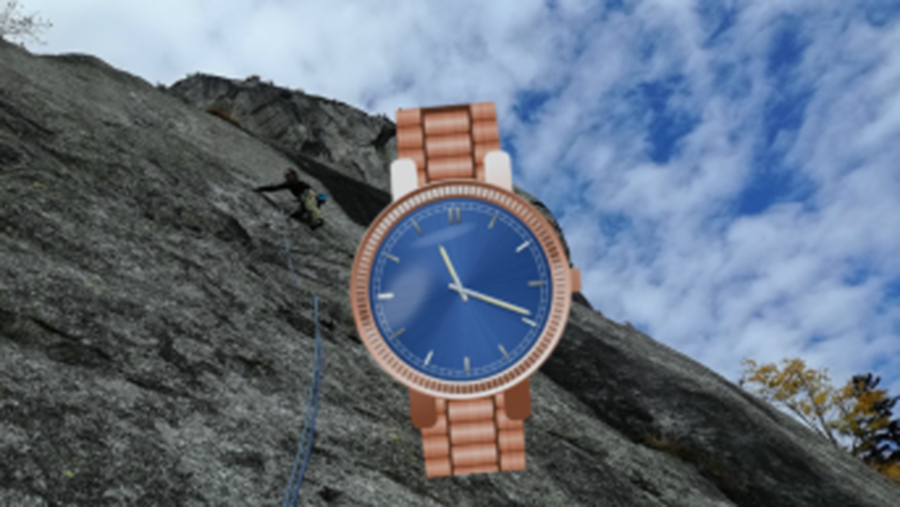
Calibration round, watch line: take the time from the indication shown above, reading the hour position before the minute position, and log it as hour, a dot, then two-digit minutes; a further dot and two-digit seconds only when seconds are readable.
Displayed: 11.19
